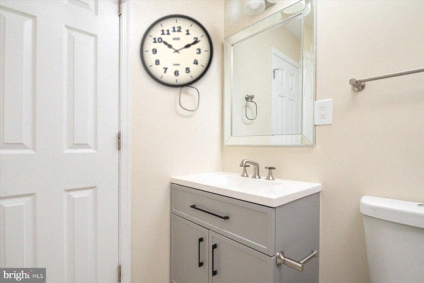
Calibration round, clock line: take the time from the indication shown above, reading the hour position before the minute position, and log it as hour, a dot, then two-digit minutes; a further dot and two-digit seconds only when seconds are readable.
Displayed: 10.11
